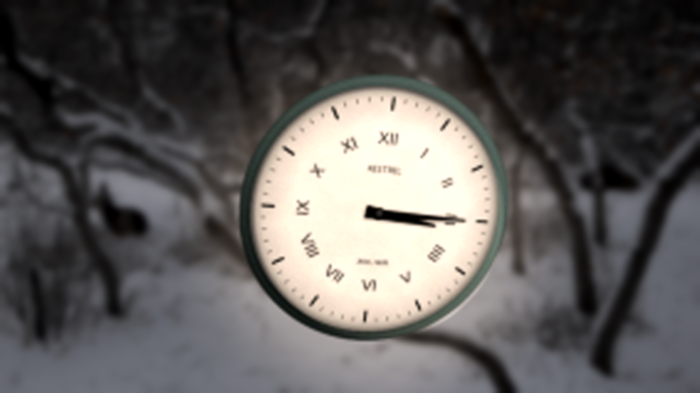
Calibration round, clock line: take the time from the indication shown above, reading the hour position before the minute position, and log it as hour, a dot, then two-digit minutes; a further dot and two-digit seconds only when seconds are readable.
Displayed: 3.15
